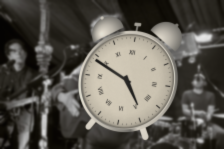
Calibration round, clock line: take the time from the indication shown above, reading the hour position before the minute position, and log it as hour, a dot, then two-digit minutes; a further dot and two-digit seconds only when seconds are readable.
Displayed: 4.49
